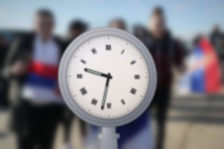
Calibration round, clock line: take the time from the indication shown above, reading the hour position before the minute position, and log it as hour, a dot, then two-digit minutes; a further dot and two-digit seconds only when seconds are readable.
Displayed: 9.32
